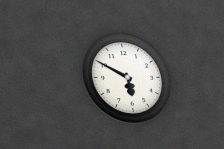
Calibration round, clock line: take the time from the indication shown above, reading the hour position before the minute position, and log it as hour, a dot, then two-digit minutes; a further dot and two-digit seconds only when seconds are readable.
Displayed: 5.50
